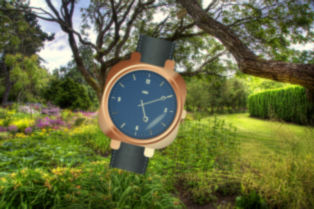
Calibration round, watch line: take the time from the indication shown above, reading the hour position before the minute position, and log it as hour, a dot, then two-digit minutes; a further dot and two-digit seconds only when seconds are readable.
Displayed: 5.10
